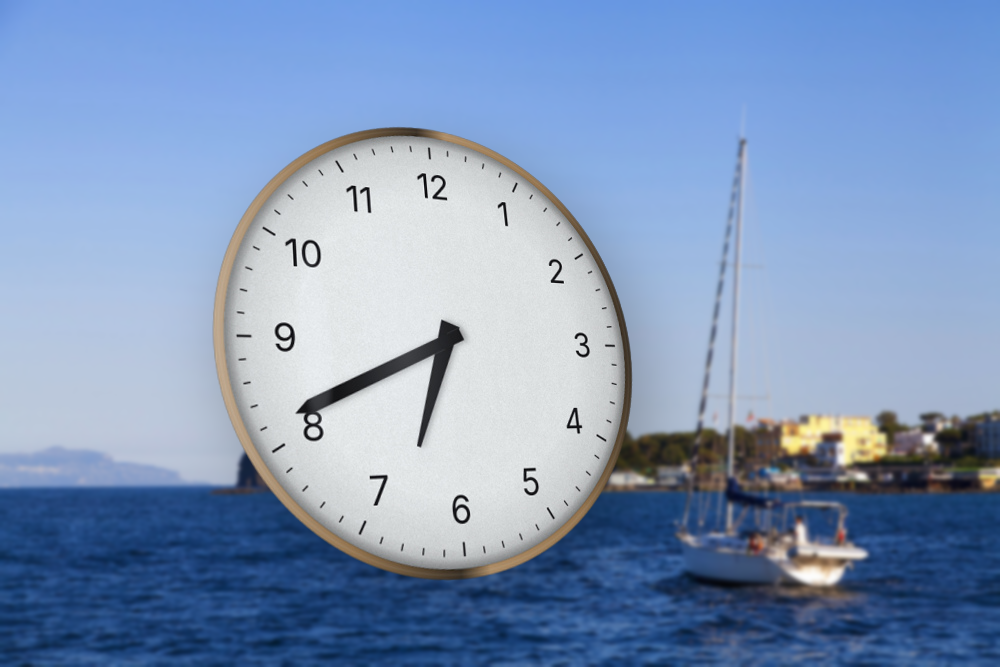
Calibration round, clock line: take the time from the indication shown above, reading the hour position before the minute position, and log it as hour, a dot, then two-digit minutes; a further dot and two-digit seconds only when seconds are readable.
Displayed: 6.41
